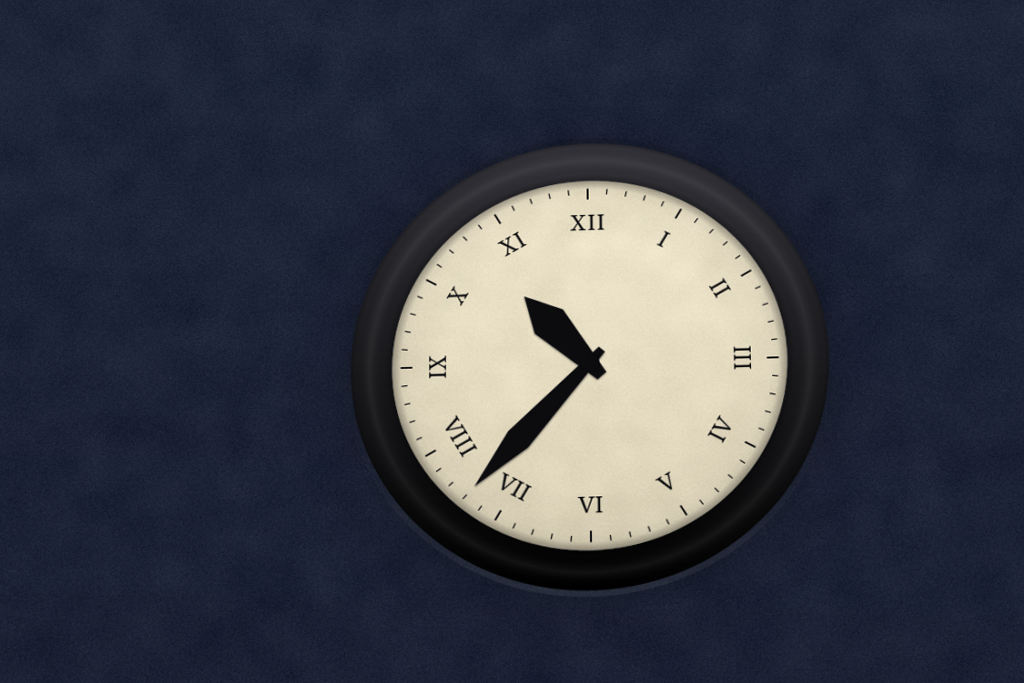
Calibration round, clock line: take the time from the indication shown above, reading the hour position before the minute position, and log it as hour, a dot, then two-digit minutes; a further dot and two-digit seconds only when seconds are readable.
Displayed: 10.37
